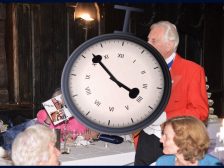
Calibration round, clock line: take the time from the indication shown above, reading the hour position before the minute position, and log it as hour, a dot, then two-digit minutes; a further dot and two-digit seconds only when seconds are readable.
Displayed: 3.52
